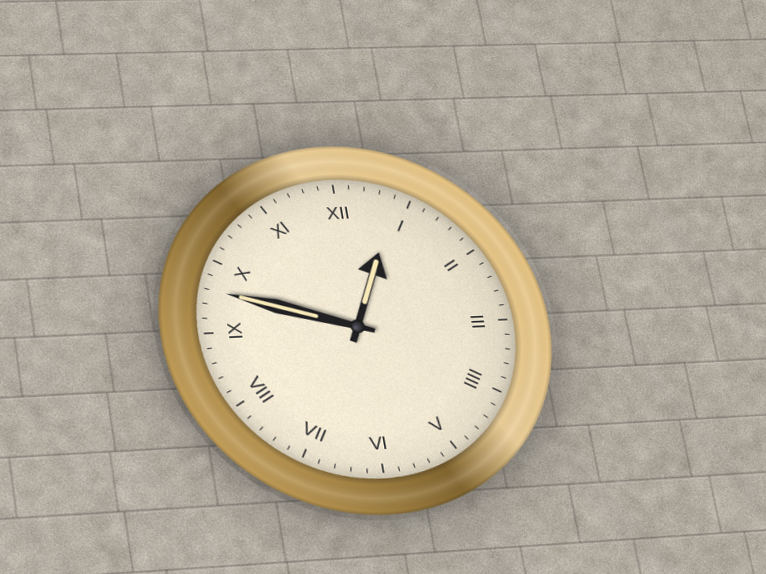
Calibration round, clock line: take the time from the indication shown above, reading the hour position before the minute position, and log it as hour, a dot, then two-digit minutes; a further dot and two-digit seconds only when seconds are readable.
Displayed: 12.48
